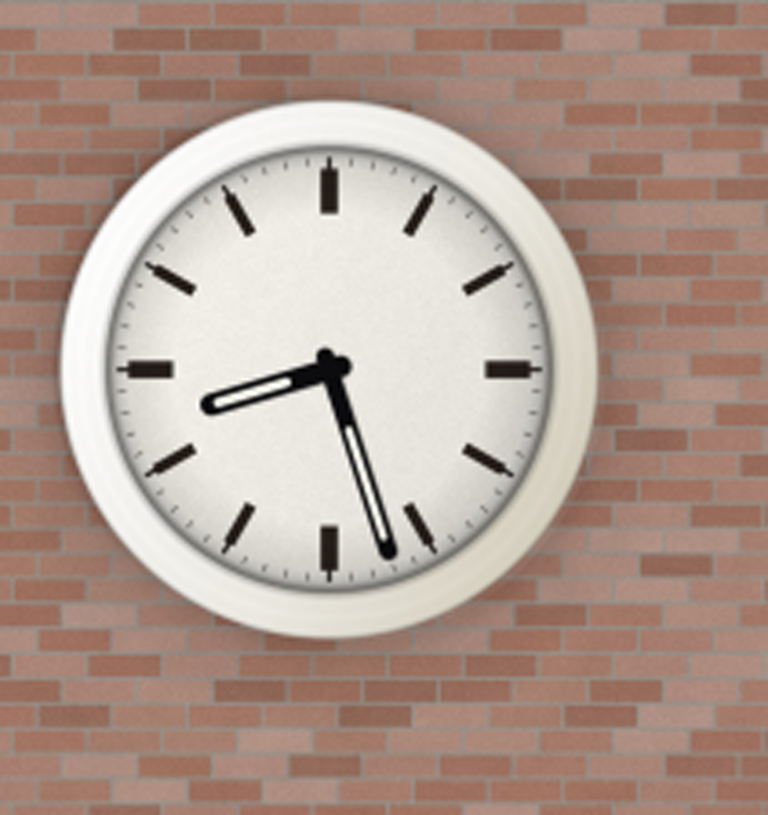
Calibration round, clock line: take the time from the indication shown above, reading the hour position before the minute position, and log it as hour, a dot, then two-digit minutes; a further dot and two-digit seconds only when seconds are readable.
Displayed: 8.27
